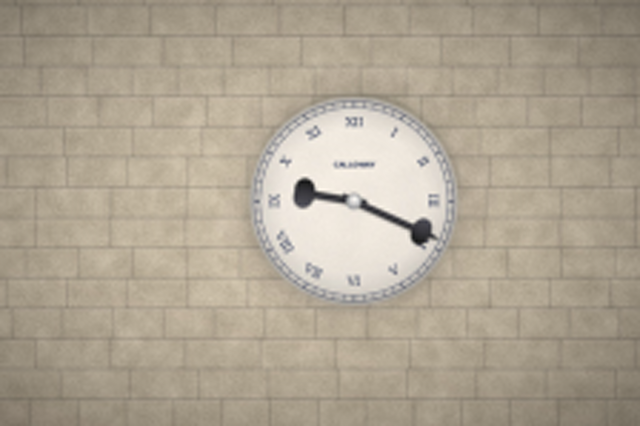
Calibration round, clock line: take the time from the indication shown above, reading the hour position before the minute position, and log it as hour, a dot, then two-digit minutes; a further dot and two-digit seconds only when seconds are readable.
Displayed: 9.19
